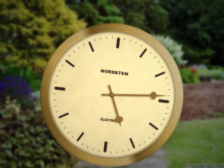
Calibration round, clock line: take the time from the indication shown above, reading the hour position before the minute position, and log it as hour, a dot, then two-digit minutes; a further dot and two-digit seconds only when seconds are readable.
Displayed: 5.14
